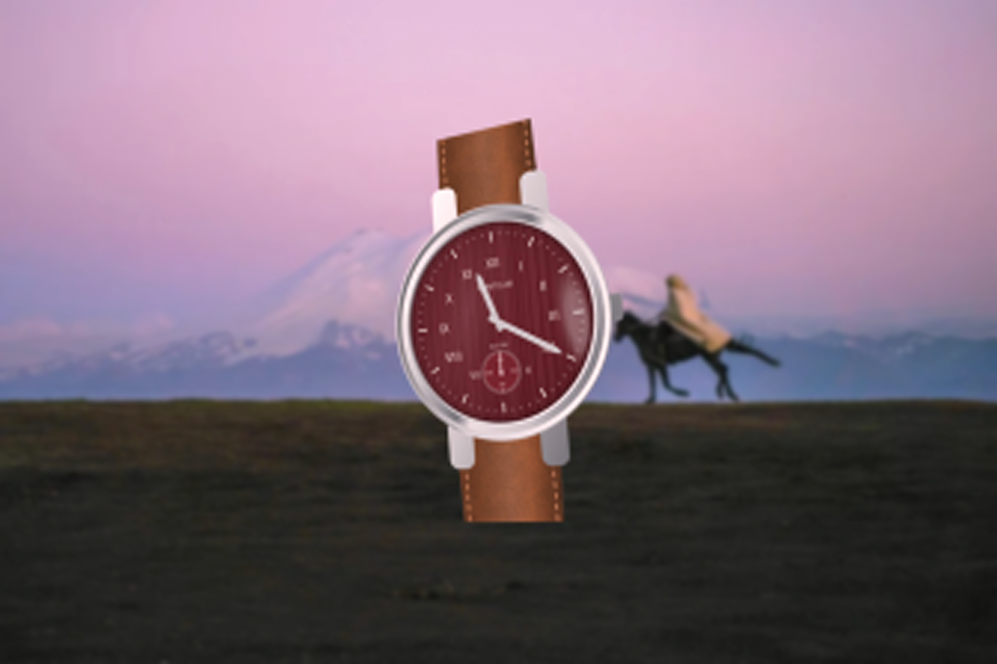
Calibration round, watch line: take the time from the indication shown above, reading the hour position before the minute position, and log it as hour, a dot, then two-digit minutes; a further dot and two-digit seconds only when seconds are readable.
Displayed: 11.20
